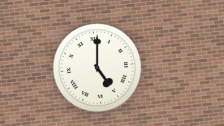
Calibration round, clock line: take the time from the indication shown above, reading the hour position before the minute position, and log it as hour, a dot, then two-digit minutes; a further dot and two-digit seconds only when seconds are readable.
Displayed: 5.01
